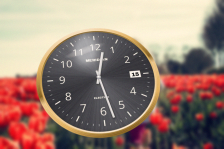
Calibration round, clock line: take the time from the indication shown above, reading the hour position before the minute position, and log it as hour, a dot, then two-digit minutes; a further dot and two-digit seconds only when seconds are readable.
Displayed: 12.28
